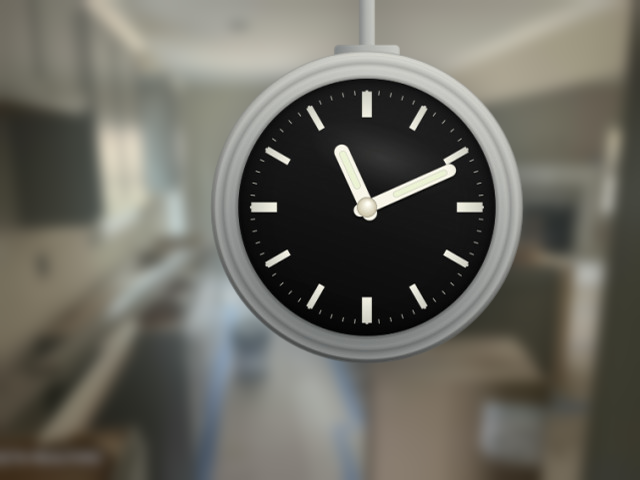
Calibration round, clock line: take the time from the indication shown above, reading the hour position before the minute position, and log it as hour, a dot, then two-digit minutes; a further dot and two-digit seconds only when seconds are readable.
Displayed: 11.11
